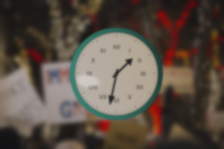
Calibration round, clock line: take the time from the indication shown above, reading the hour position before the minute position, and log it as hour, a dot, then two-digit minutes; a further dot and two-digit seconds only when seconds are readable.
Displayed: 1.32
